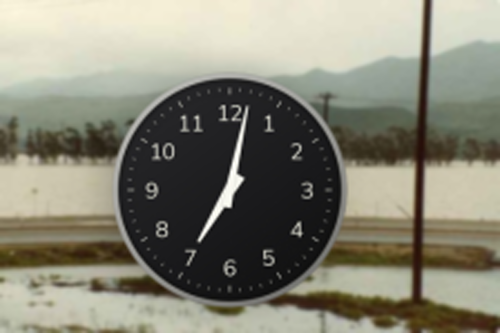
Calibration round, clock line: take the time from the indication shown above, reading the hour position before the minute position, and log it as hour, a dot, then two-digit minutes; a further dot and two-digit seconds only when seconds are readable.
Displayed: 7.02
